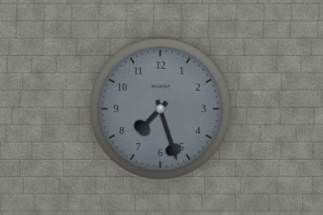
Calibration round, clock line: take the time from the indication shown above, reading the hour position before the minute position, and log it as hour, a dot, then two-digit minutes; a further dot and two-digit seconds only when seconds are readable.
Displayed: 7.27
